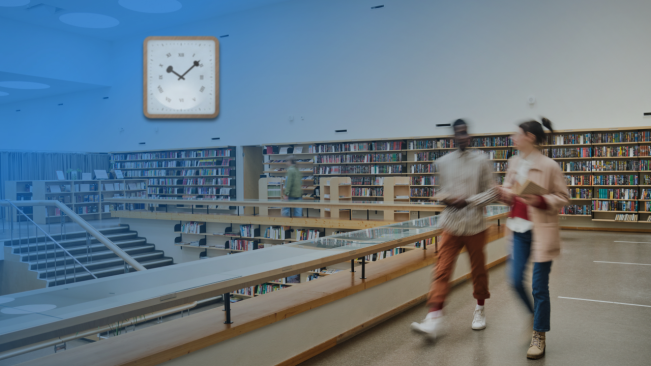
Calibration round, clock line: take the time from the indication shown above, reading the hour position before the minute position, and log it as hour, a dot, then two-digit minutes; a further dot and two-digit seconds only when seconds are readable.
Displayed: 10.08
